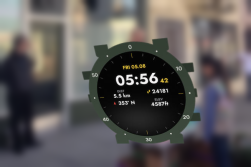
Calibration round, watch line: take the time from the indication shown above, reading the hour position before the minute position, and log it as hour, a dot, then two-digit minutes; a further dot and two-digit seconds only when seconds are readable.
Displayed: 5.56
